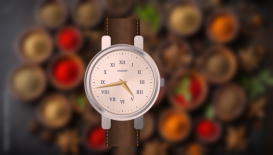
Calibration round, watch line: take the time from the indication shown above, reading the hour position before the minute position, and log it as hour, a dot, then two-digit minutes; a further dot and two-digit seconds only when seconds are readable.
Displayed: 4.43
